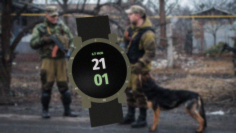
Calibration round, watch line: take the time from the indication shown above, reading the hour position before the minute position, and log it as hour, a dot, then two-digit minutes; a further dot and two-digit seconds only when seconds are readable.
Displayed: 21.01
